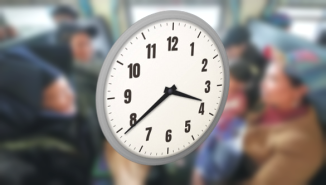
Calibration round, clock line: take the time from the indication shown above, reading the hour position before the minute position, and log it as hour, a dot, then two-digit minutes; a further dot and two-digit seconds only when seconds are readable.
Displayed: 3.39
